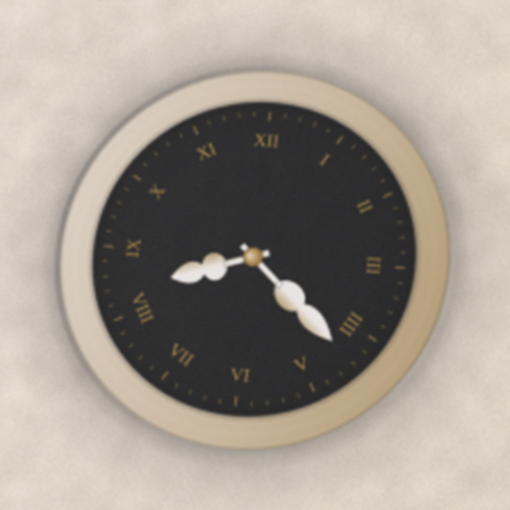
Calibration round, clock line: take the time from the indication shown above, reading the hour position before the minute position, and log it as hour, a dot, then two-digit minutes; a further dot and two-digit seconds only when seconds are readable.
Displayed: 8.22
